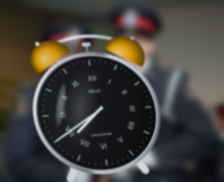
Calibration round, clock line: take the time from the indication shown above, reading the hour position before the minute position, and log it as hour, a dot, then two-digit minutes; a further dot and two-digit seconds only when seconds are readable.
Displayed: 7.40
